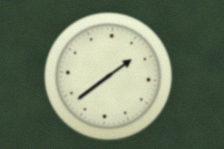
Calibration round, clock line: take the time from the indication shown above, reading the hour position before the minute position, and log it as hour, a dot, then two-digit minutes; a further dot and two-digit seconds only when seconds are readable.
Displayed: 1.38
